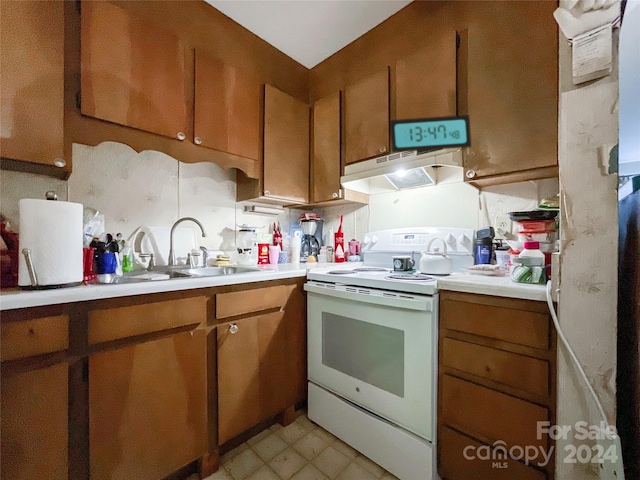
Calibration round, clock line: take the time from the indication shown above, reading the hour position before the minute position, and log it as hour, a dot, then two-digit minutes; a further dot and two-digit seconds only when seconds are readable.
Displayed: 13.47
